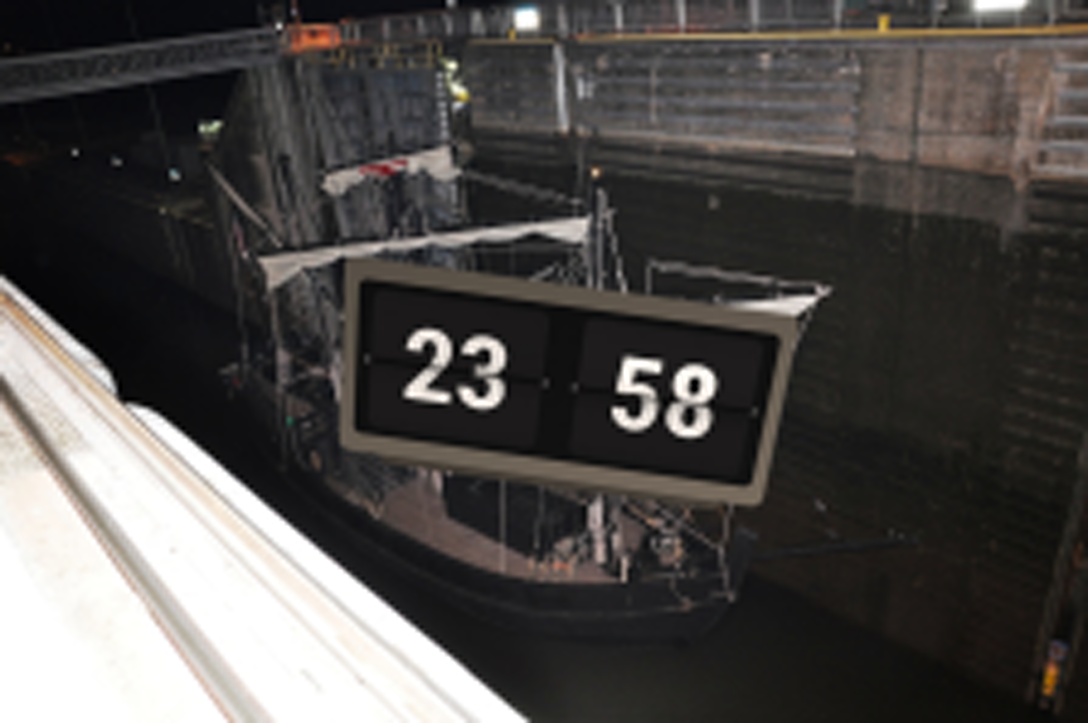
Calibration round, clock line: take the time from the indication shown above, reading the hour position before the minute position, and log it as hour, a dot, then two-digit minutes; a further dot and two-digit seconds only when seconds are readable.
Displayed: 23.58
